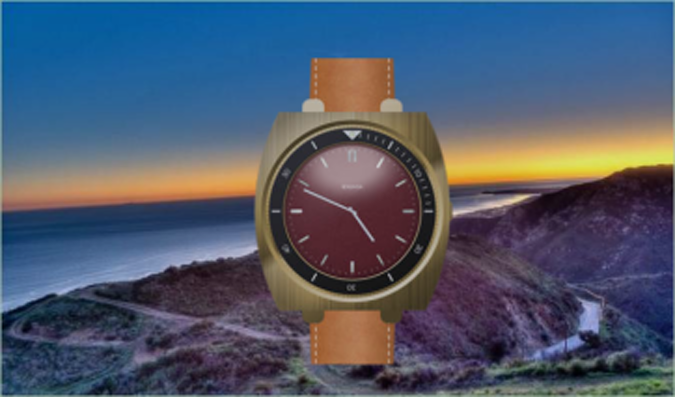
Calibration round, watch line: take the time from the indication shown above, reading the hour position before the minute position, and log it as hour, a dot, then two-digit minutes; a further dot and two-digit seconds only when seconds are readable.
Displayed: 4.49
